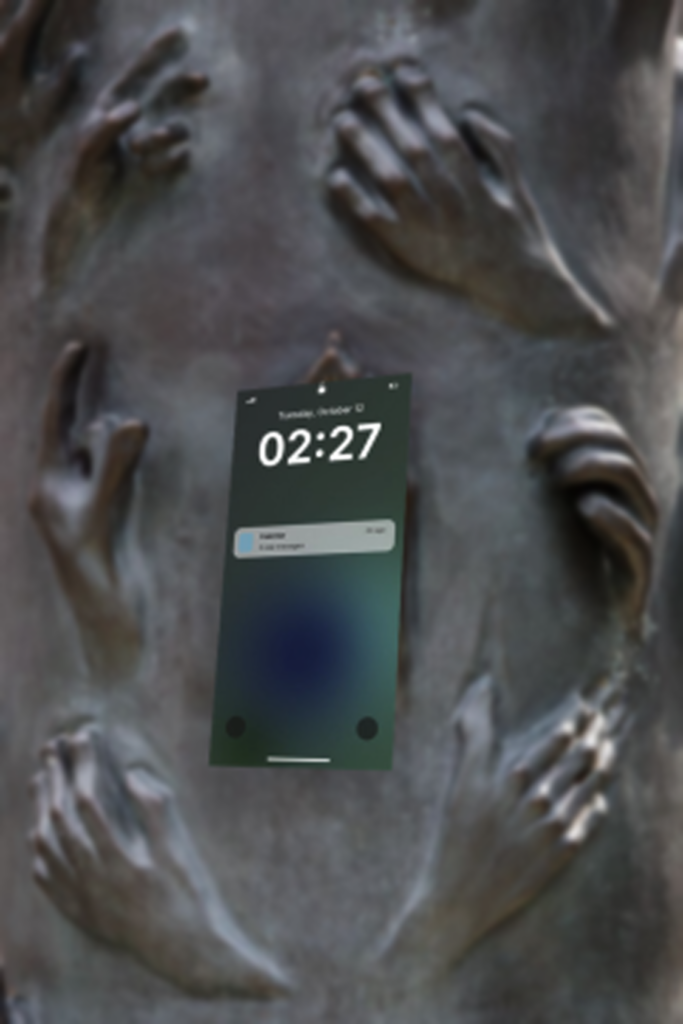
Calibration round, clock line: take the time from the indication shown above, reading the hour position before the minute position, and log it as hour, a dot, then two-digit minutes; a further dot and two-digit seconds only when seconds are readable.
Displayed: 2.27
